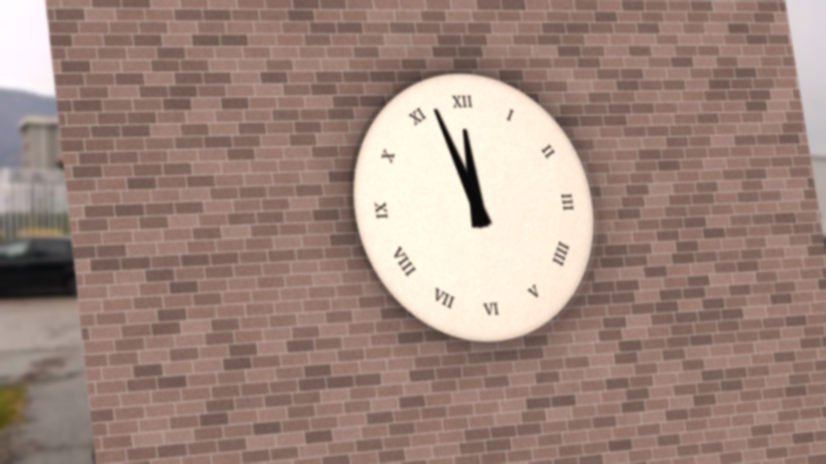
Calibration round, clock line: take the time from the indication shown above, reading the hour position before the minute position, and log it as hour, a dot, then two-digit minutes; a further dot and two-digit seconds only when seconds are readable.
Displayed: 11.57
